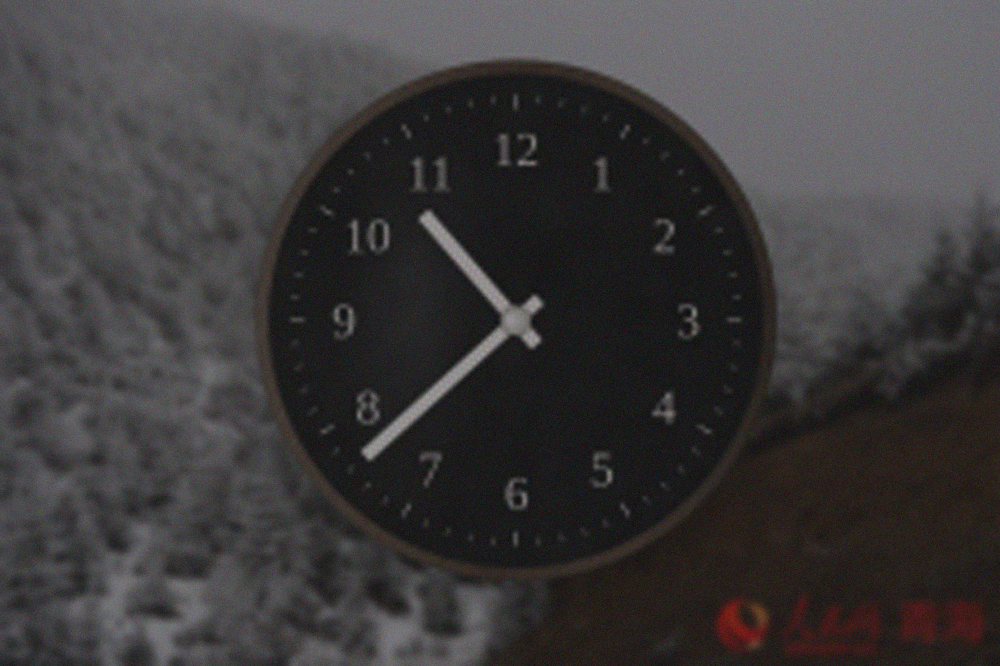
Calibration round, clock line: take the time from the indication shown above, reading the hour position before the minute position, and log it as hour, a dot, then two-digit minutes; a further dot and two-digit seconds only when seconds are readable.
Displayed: 10.38
